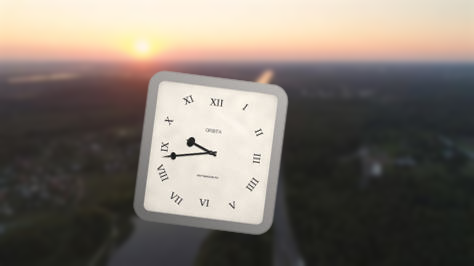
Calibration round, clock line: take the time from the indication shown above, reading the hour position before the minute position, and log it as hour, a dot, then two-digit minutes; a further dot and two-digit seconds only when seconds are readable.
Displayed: 9.43
